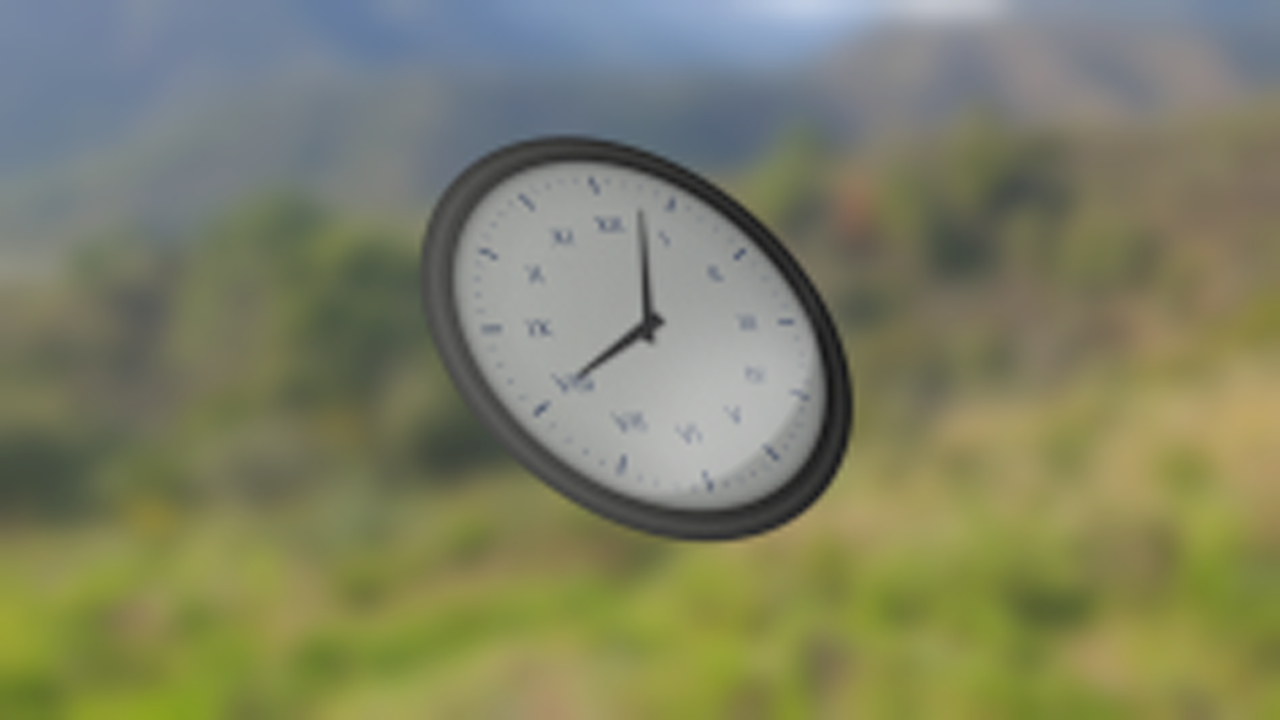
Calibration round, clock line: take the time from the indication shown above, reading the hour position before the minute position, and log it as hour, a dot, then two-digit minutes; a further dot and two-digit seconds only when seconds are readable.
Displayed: 8.03
